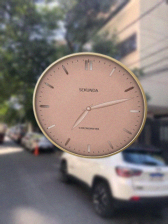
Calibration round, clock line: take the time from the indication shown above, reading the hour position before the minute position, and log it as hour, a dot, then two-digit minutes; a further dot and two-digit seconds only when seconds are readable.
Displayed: 7.12
